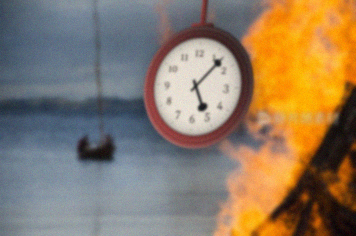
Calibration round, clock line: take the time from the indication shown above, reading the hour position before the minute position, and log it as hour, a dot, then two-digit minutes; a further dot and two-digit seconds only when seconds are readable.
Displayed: 5.07
